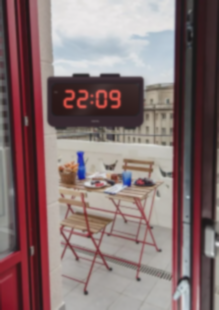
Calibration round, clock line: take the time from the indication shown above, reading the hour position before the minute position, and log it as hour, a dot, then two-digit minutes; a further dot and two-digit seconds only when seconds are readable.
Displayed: 22.09
